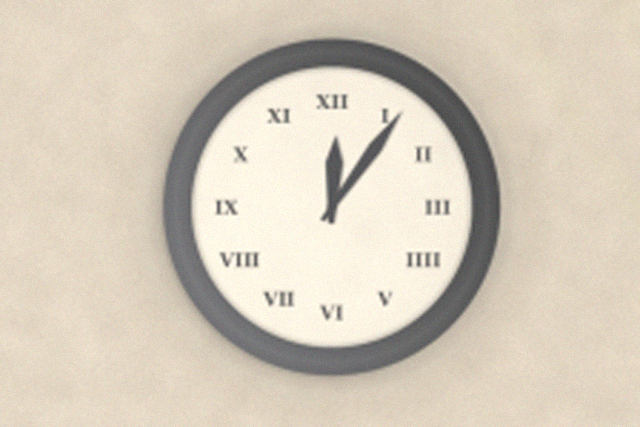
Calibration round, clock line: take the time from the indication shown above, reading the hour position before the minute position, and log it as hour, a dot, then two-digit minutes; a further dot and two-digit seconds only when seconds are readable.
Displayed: 12.06
